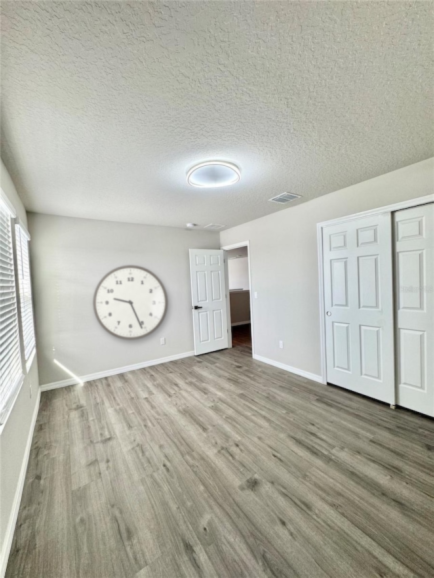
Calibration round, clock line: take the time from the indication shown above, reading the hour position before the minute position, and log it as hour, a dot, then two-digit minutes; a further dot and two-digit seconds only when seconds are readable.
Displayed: 9.26
